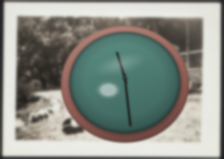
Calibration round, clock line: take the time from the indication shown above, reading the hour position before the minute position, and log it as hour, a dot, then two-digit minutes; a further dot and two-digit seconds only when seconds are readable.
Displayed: 11.29
